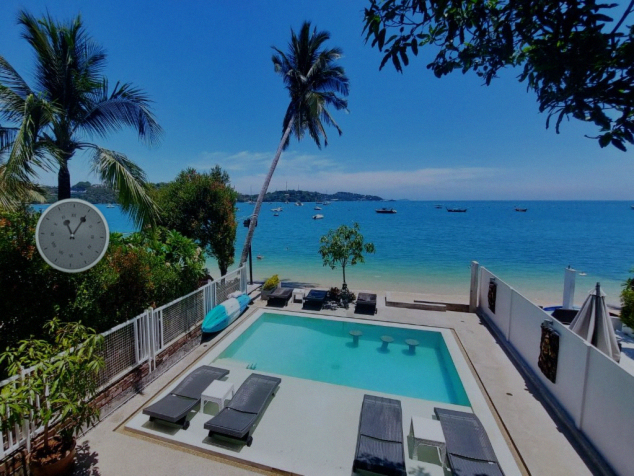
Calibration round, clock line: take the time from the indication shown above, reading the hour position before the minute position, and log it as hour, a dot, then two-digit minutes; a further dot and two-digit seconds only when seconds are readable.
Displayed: 11.05
